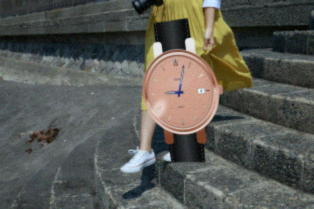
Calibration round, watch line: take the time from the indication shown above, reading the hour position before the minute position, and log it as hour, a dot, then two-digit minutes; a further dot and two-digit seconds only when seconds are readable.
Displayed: 9.03
